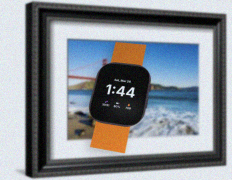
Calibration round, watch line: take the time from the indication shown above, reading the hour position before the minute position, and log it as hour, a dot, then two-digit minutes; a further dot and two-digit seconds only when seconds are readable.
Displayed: 1.44
